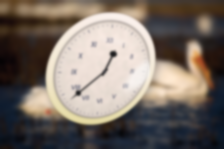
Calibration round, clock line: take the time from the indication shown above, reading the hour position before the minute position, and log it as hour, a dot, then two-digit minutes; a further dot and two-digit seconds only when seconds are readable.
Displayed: 12.38
